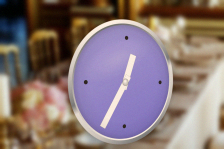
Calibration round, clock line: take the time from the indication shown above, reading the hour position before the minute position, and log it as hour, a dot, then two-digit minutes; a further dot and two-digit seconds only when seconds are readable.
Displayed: 12.35
